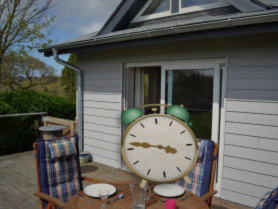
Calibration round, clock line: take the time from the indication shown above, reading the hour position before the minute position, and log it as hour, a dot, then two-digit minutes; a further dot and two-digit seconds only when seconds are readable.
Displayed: 3.47
